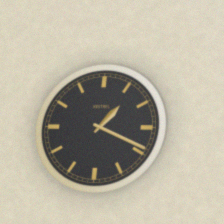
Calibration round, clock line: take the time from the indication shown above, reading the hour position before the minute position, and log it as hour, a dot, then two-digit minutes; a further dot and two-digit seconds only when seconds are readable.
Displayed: 1.19
